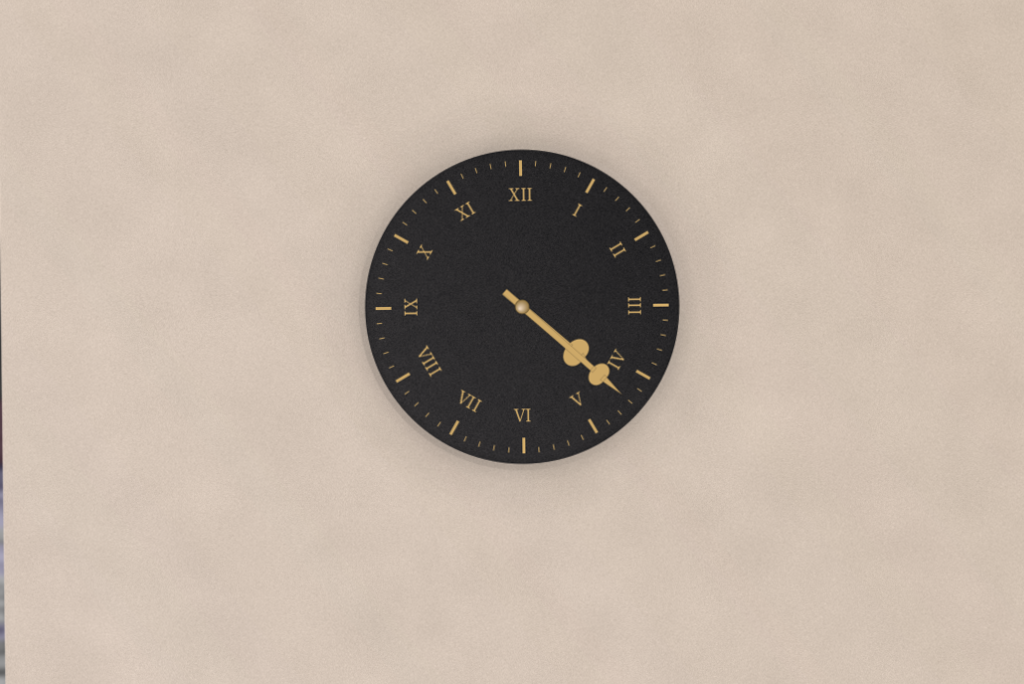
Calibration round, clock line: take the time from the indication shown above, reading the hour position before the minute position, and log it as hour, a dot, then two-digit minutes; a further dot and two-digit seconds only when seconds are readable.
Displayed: 4.22
